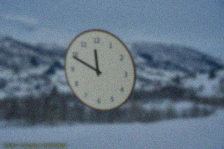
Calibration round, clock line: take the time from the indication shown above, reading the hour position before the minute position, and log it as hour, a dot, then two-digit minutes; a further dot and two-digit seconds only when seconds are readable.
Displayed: 11.49
